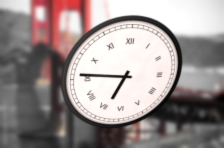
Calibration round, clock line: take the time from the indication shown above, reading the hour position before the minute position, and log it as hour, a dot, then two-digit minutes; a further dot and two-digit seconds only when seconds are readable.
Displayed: 6.46
